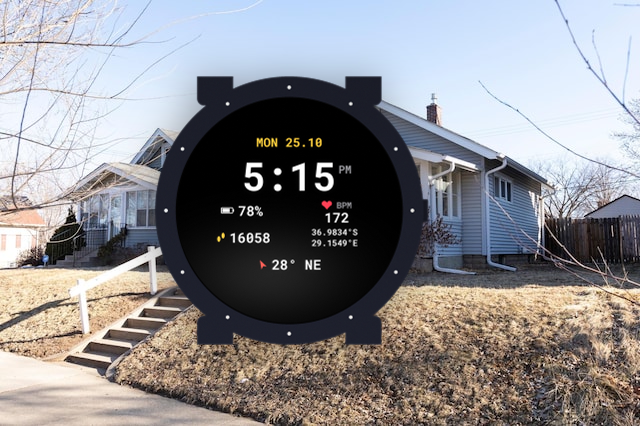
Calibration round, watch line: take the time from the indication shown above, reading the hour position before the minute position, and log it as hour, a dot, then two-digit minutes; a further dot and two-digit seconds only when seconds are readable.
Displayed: 5.15
